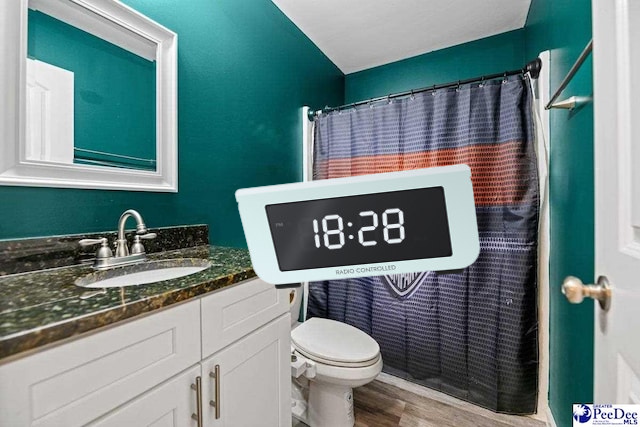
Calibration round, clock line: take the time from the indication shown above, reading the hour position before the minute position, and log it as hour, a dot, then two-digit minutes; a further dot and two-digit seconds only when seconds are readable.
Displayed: 18.28
